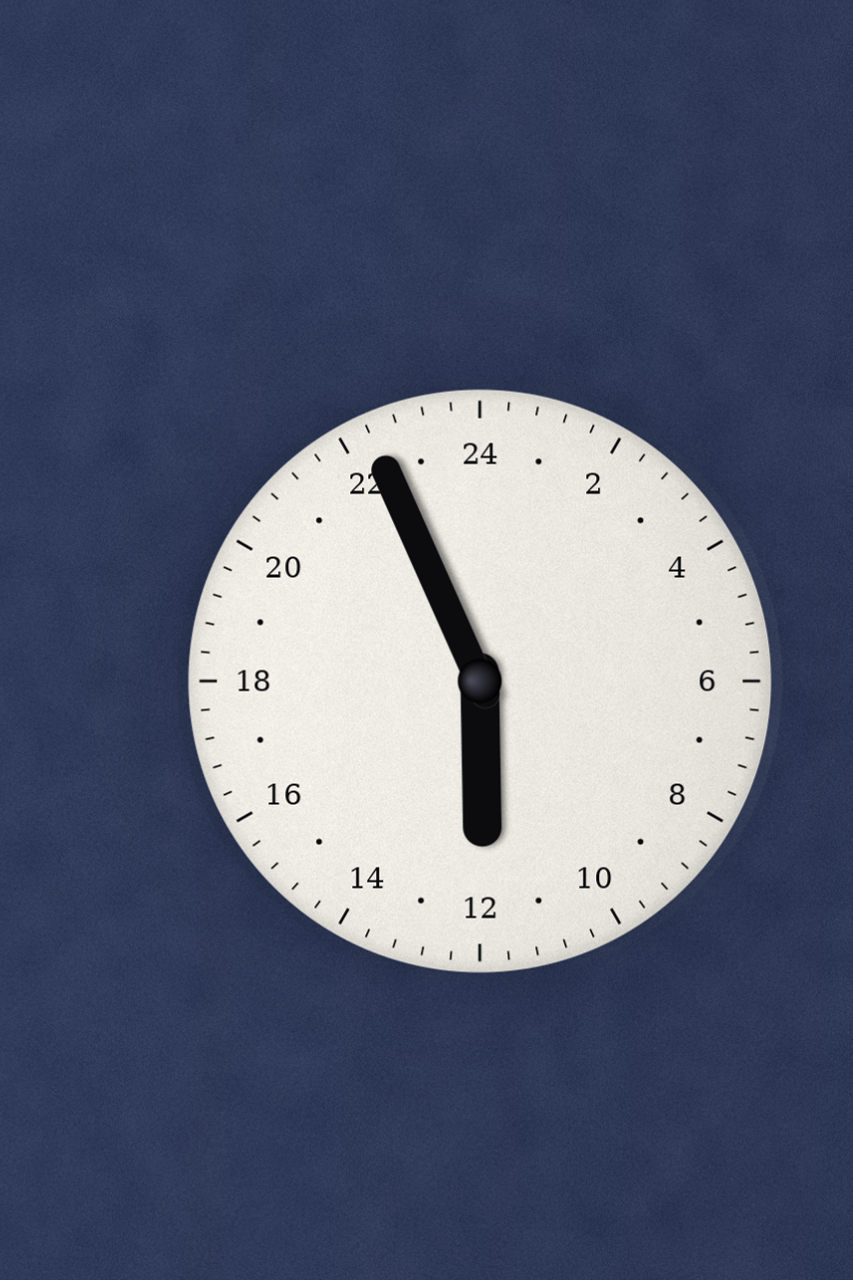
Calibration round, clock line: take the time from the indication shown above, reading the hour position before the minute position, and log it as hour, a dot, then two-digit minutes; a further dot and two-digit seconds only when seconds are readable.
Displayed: 11.56
